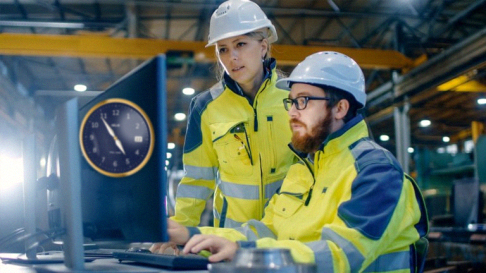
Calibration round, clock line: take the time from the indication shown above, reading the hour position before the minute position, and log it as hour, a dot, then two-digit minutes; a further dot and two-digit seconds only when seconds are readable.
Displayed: 4.54
